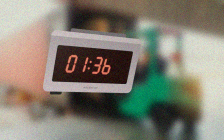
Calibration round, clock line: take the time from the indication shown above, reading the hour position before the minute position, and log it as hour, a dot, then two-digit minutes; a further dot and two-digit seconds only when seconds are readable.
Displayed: 1.36
